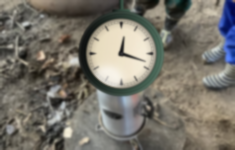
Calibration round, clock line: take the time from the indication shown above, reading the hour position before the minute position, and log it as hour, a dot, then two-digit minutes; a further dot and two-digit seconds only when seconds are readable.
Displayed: 12.18
